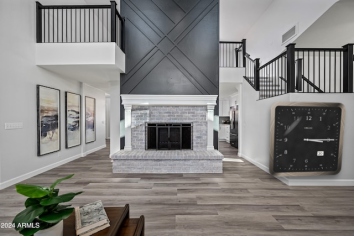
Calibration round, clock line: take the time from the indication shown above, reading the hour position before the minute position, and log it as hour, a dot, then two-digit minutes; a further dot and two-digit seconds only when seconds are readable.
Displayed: 3.15
